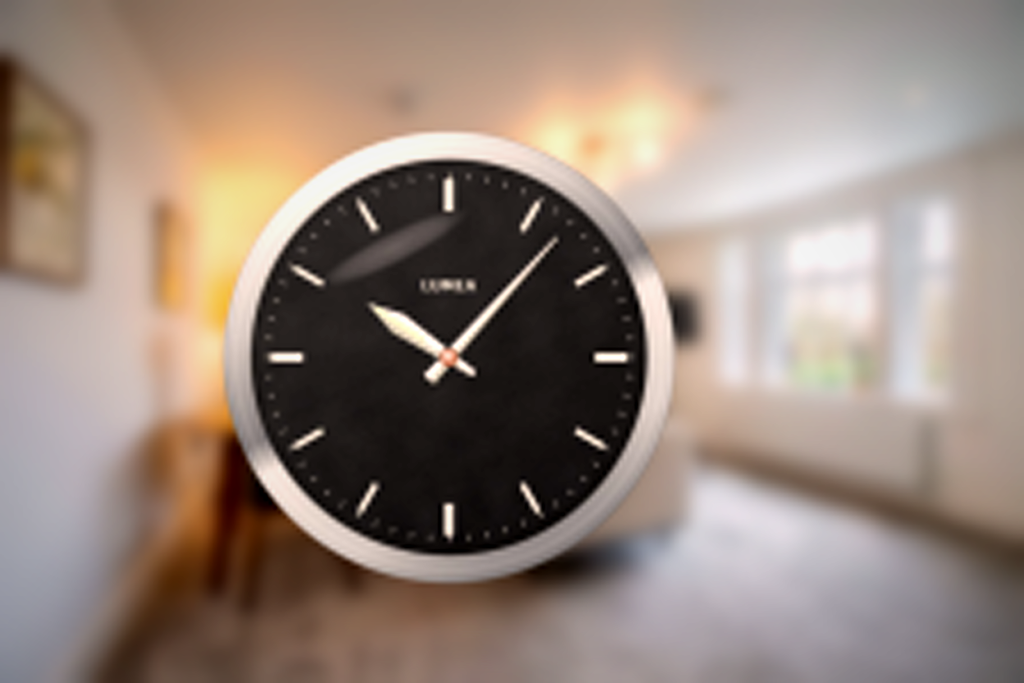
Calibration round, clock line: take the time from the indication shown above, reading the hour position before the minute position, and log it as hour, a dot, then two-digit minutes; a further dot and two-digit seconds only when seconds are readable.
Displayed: 10.07
